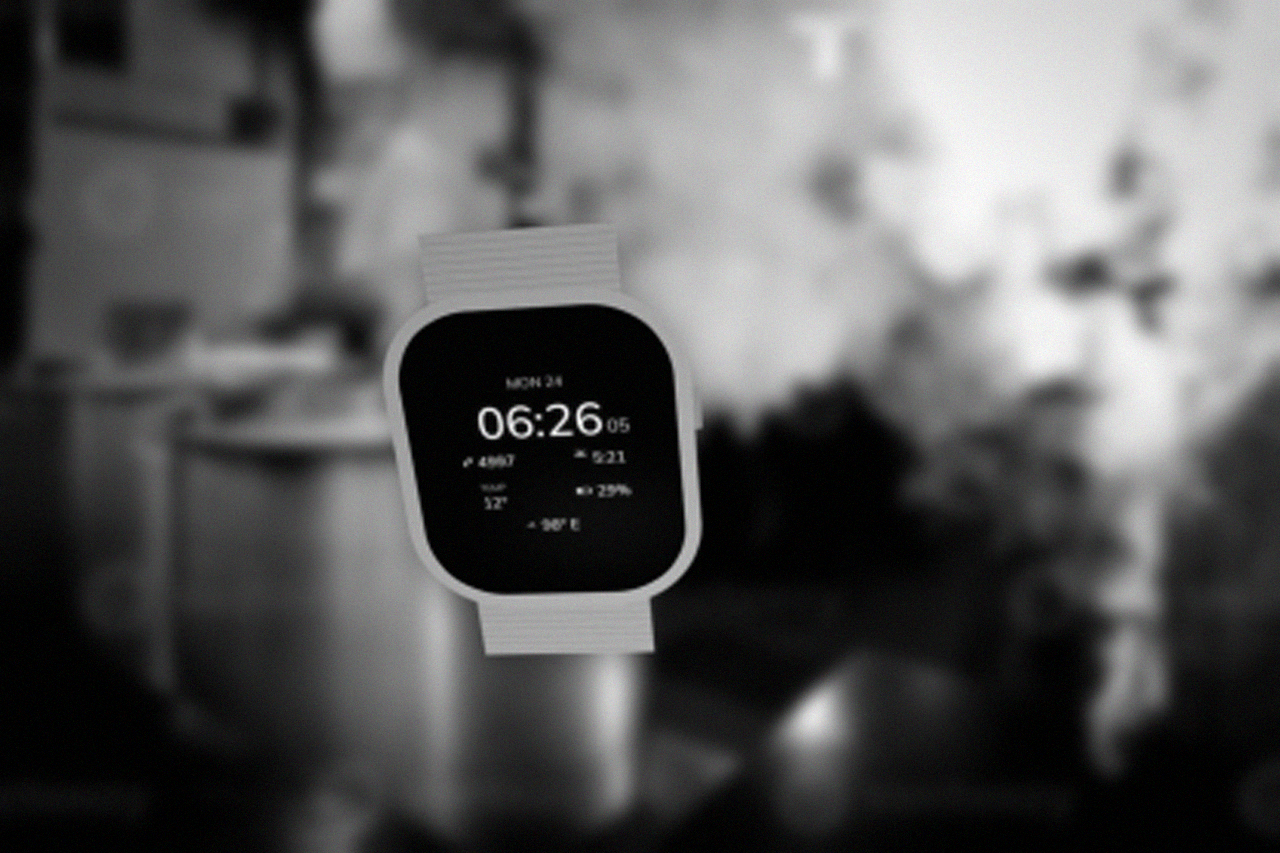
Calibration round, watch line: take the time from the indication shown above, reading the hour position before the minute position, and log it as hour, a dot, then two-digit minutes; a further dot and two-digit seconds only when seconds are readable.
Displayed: 6.26
